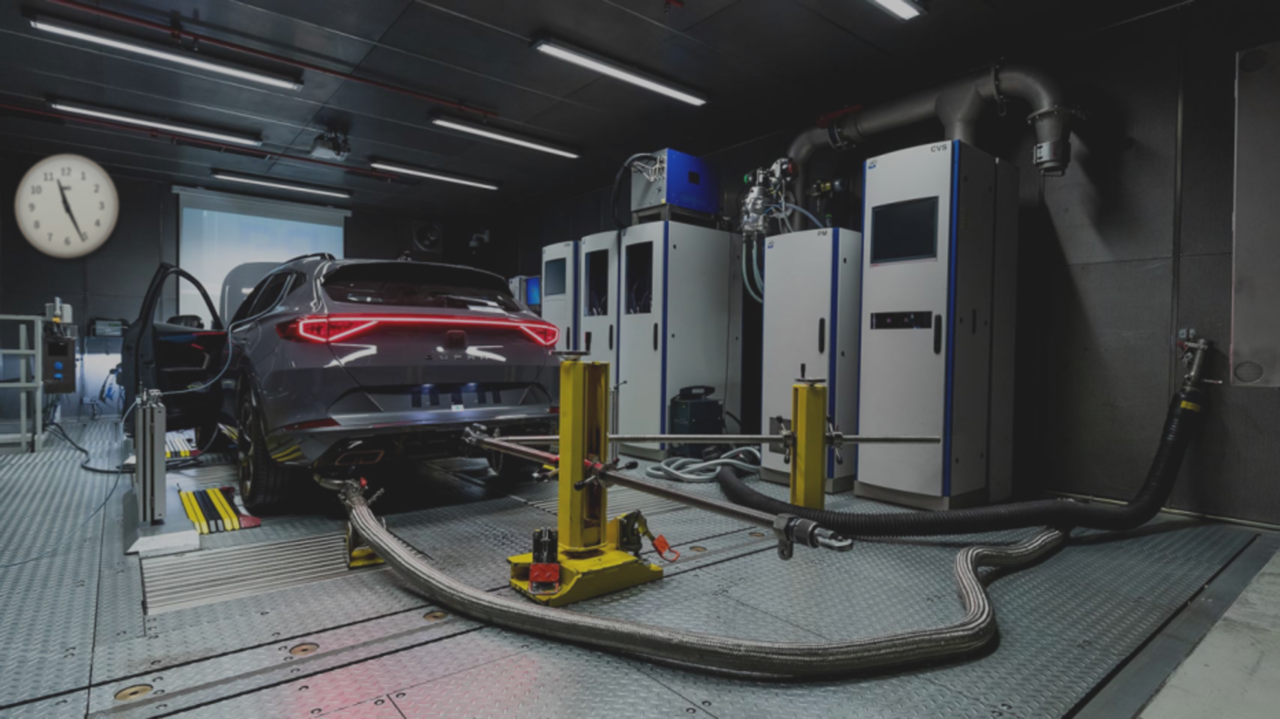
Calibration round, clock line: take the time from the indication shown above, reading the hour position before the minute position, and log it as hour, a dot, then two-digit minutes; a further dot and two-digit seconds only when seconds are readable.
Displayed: 11.26
